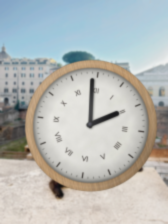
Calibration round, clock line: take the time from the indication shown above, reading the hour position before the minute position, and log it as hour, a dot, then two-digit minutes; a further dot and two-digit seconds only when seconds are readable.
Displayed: 1.59
